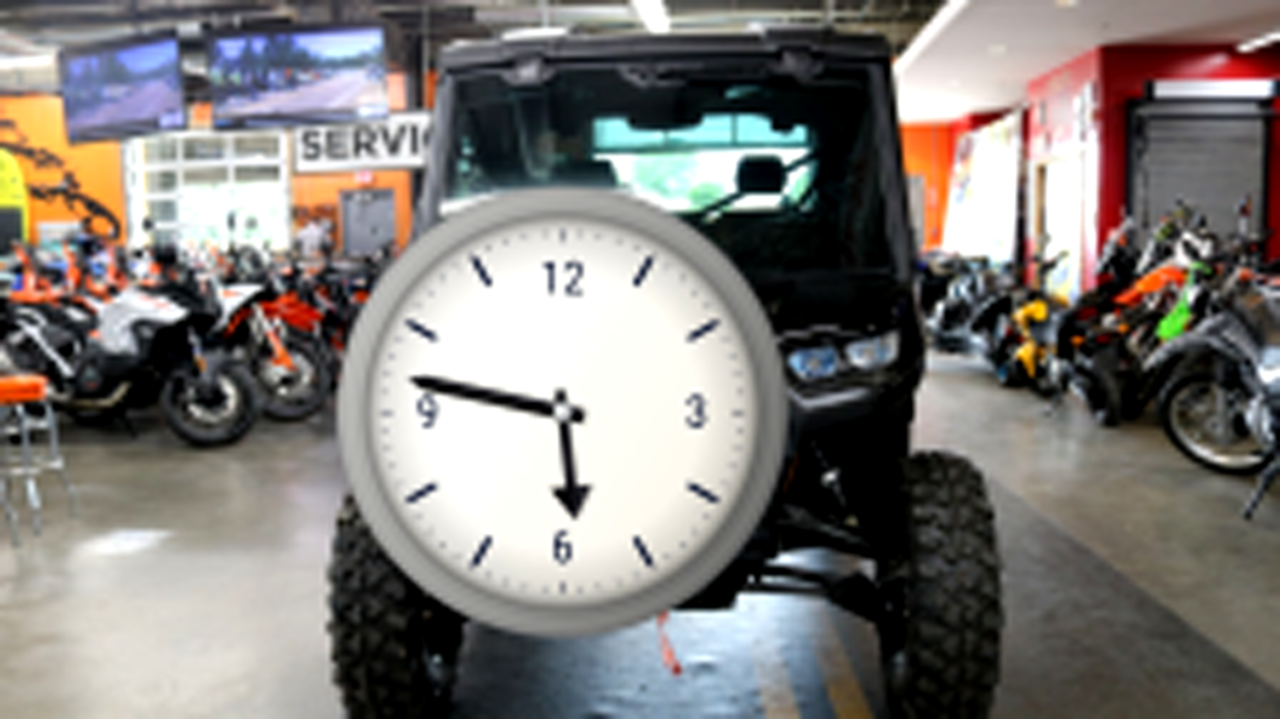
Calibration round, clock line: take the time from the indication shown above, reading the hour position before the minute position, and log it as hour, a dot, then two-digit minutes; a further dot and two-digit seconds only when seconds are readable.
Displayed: 5.47
